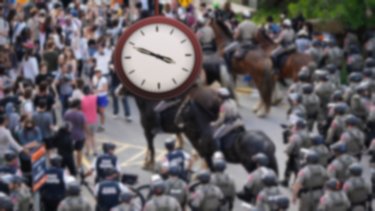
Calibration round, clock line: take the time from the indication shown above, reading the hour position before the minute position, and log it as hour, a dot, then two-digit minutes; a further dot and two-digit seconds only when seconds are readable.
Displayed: 3.49
